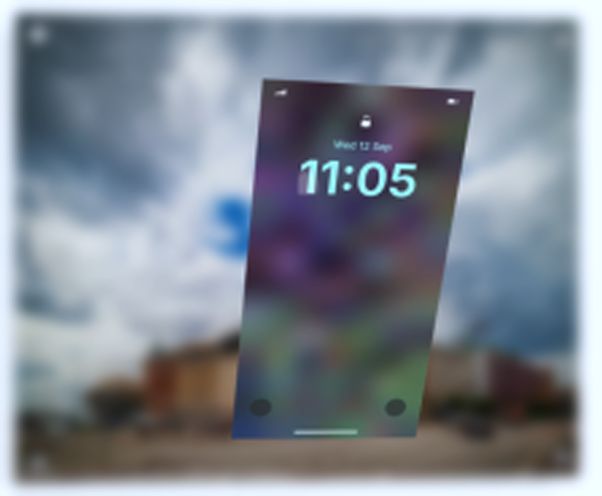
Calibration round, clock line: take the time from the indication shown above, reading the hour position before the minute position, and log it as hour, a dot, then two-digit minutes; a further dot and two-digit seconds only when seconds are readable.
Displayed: 11.05
